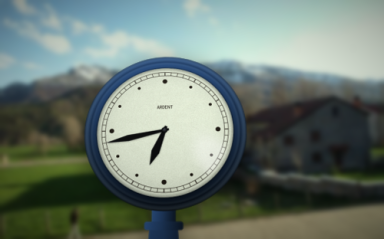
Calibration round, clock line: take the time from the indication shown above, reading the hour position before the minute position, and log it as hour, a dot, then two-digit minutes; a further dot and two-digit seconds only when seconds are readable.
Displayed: 6.43
